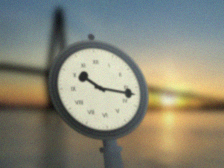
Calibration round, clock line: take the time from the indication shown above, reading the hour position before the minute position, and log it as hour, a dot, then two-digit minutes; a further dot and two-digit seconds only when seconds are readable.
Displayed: 10.17
